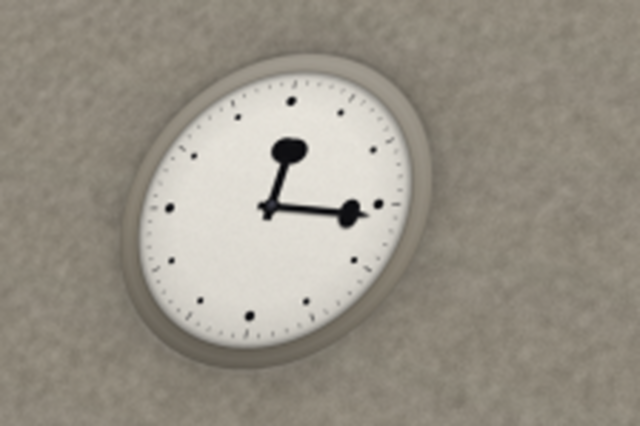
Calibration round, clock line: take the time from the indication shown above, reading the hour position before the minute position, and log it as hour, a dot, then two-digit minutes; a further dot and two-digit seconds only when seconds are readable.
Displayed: 12.16
